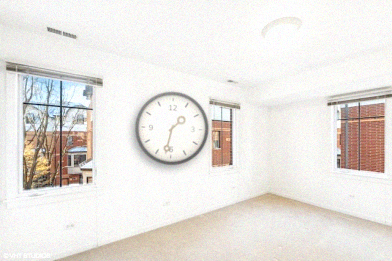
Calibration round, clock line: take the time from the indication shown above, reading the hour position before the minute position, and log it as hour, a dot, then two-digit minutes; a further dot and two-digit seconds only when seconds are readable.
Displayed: 1.32
